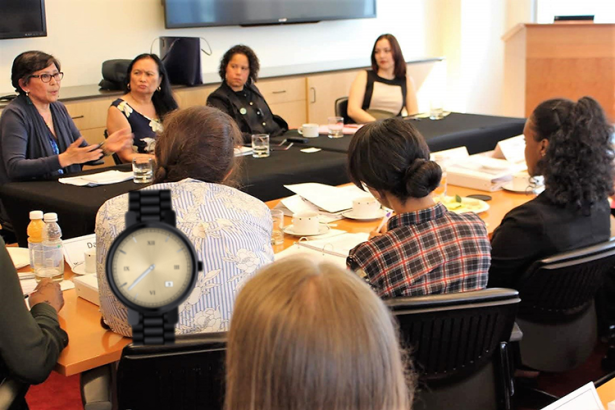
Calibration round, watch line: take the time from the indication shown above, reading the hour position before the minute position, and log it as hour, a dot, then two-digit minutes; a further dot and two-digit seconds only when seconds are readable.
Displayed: 7.38
